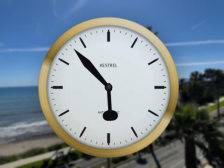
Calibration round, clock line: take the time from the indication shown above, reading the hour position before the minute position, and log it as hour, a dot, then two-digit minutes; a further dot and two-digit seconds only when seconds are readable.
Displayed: 5.53
